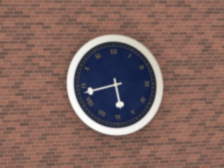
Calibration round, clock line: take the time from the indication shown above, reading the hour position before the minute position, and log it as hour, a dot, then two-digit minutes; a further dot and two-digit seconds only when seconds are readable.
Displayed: 5.43
